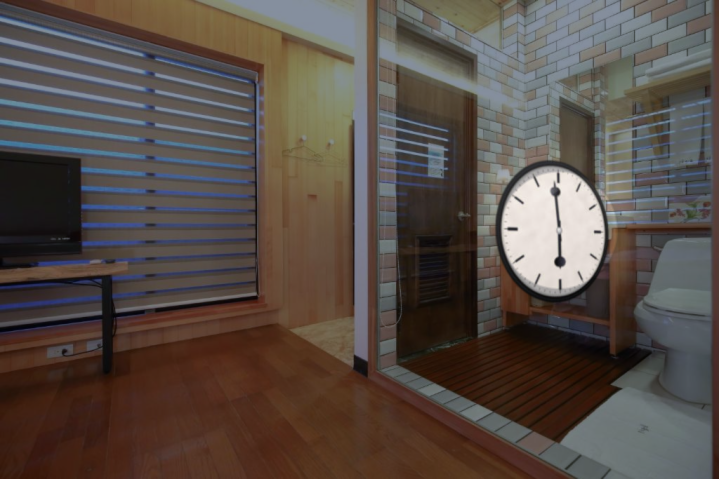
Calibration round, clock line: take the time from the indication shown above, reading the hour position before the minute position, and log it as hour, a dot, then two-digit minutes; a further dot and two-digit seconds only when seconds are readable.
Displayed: 5.59
